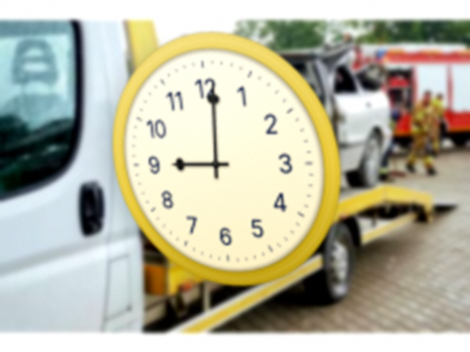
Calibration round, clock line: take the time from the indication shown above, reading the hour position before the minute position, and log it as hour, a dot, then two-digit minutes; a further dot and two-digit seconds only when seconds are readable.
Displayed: 9.01
